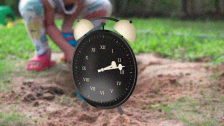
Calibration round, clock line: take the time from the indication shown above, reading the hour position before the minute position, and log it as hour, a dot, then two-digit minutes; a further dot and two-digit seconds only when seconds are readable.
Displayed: 2.13
